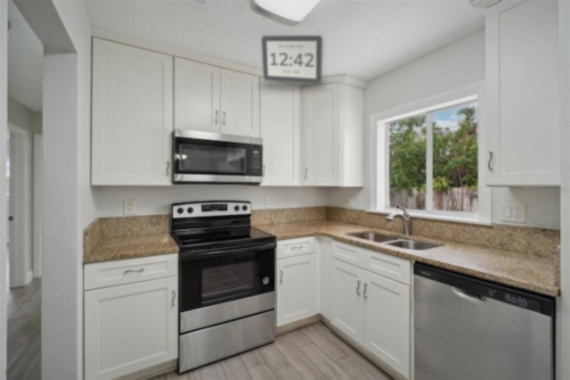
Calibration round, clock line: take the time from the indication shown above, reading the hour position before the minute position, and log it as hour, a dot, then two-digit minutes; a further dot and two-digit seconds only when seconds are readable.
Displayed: 12.42
